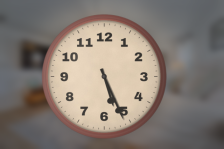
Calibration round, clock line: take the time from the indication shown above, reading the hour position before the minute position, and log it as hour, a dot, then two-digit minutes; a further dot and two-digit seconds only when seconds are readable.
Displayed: 5.26
